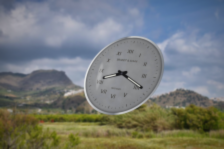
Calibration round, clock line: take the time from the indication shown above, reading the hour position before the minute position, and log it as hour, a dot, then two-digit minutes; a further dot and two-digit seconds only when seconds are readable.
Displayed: 8.19
